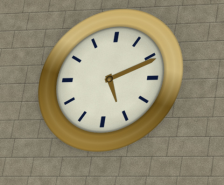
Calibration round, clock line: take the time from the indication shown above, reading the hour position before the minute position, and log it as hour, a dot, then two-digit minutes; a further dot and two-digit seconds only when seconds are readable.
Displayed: 5.11
